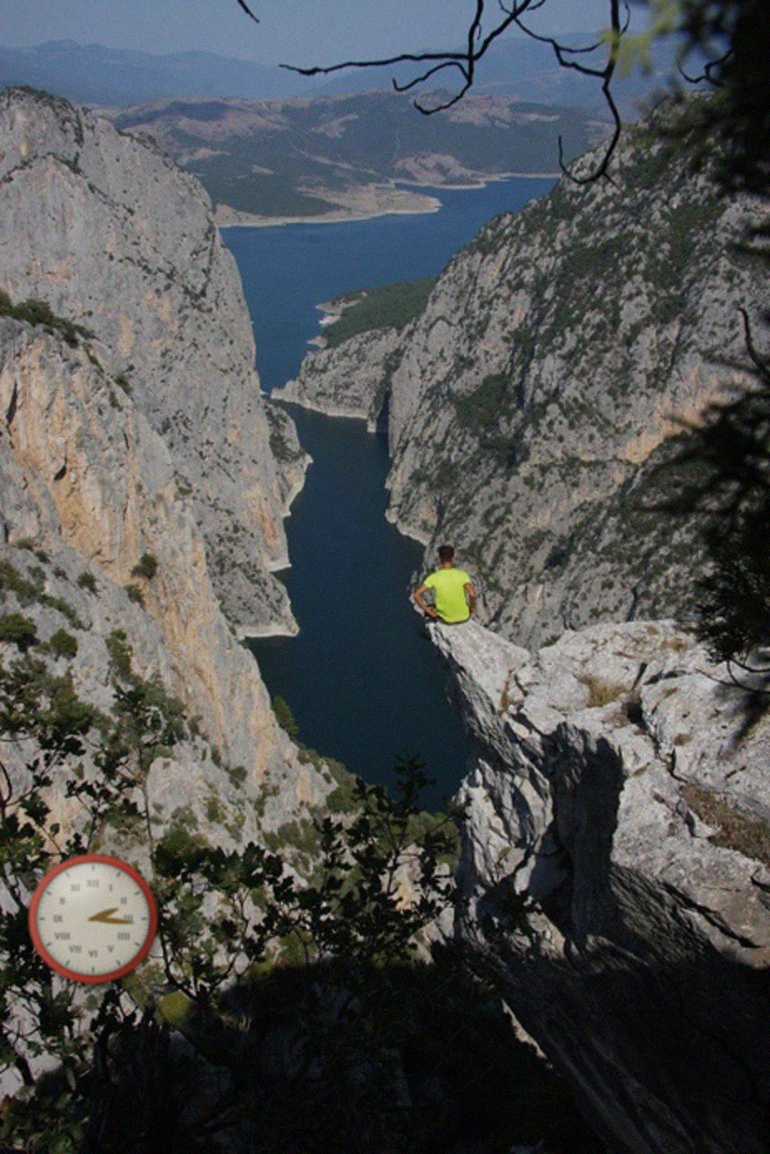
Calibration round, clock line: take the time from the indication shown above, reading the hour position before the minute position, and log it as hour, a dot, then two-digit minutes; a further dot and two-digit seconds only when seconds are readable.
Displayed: 2.16
